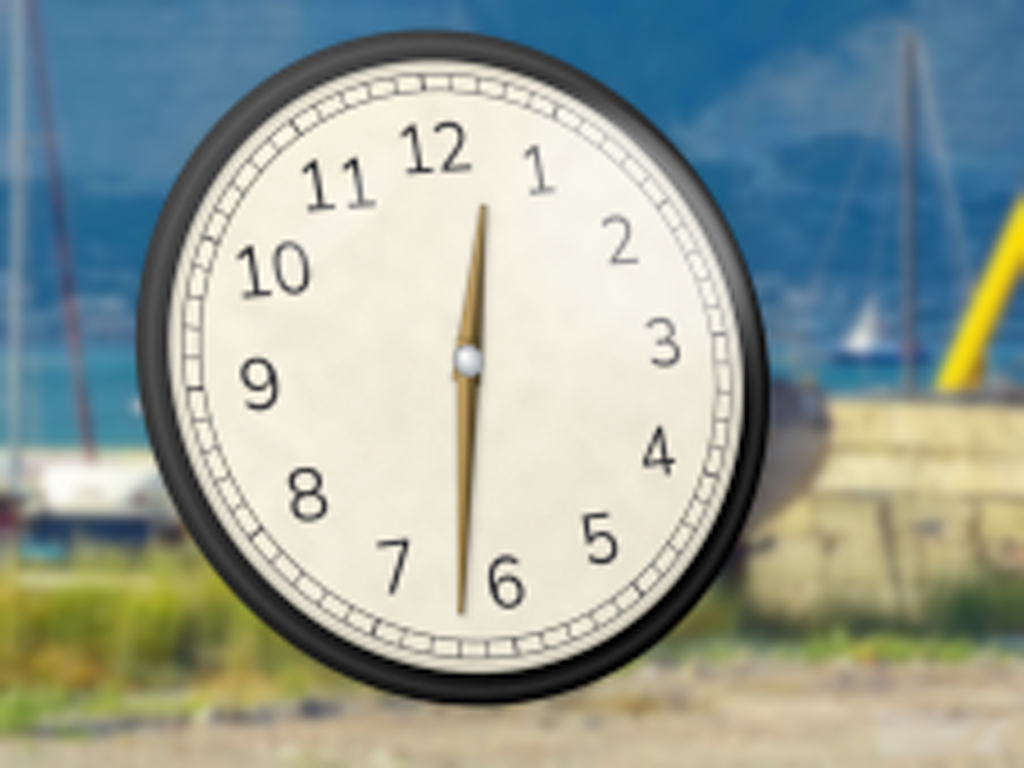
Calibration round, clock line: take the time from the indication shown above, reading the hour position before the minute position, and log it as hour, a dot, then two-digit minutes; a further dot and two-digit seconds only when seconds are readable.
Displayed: 12.32
